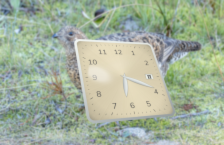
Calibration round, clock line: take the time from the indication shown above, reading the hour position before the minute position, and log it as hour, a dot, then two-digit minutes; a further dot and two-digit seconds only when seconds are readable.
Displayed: 6.19
